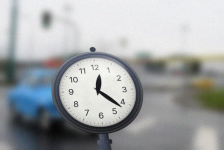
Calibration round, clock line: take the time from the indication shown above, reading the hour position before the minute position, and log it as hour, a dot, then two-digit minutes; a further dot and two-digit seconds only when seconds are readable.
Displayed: 12.22
